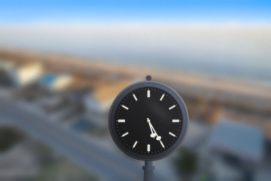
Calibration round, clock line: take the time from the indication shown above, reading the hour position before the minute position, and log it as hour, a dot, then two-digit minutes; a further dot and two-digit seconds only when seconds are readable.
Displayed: 5.25
